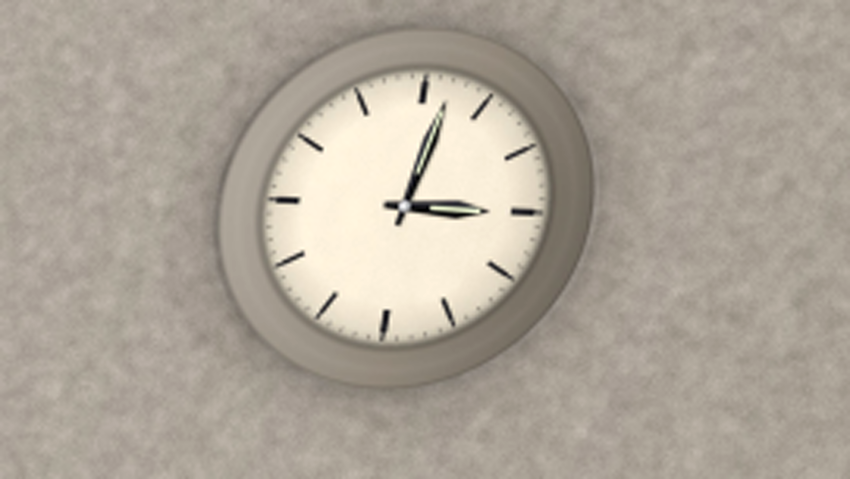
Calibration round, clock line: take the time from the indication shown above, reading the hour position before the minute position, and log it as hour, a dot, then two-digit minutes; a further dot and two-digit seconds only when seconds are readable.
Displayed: 3.02
